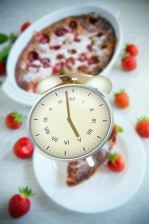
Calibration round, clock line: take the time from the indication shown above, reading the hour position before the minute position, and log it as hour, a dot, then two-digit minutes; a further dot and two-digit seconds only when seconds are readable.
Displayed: 4.58
